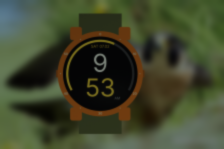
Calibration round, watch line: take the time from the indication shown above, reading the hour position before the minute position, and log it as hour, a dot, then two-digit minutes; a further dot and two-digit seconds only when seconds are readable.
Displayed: 9.53
